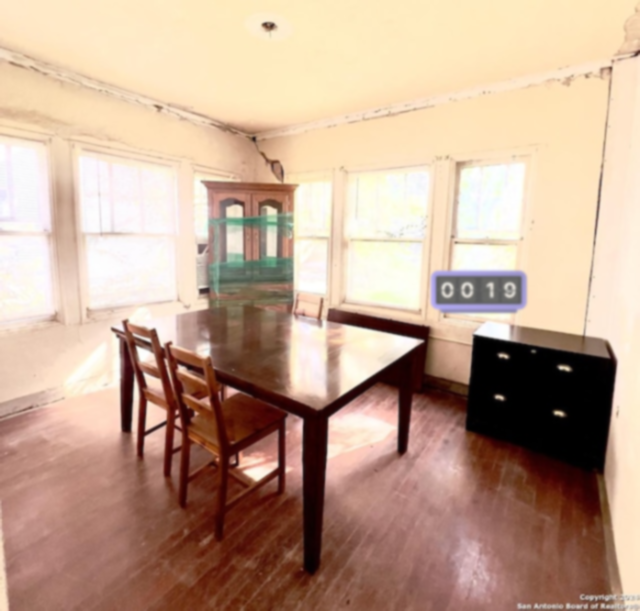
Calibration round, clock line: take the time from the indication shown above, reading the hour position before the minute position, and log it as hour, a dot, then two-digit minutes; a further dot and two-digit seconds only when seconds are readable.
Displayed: 0.19
